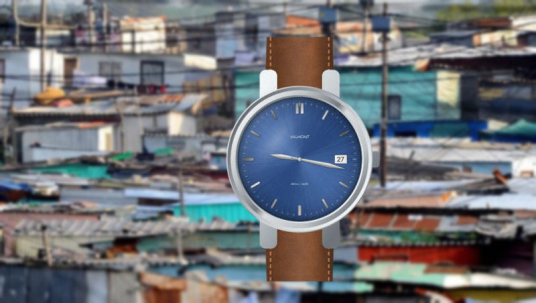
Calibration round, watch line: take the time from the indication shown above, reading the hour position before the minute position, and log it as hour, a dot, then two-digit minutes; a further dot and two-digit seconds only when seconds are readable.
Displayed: 9.17
